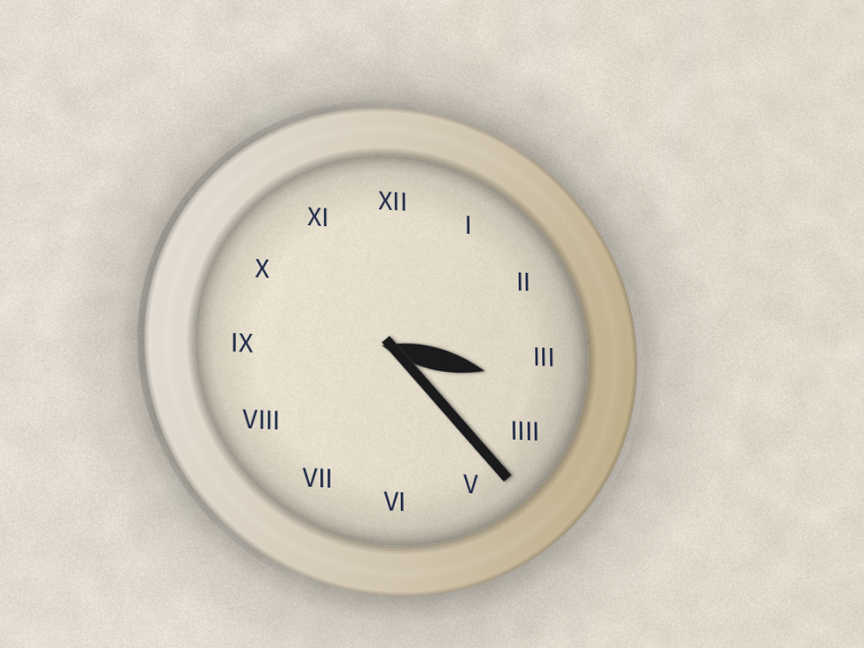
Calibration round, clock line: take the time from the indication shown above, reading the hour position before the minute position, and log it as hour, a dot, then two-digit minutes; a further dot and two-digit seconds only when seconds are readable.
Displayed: 3.23
